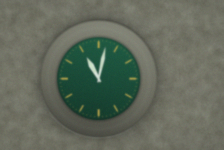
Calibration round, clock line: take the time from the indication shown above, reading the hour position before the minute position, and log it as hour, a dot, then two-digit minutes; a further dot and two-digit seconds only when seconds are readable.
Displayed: 11.02
